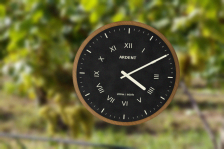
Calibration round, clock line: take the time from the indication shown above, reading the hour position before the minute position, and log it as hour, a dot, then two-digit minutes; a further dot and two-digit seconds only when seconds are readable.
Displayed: 4.10
